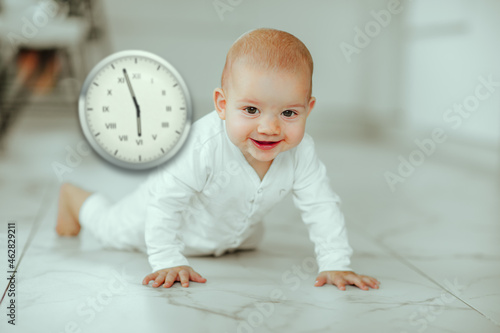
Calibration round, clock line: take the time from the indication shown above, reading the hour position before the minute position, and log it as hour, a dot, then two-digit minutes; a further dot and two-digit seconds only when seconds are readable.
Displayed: 5.57
